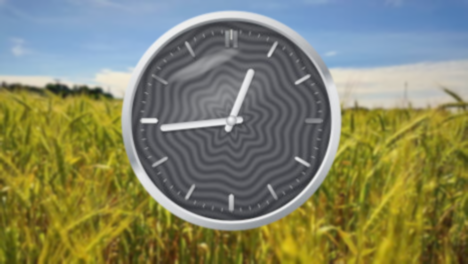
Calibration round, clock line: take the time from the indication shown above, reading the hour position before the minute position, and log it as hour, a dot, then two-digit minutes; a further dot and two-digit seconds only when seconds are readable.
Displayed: 12.44
